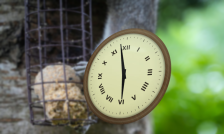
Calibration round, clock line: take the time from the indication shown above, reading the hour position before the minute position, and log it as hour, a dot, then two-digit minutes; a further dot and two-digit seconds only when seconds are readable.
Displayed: 5.58
